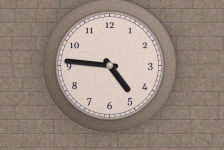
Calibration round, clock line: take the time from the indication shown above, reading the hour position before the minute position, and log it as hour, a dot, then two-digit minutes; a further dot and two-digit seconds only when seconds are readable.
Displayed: 4.46
